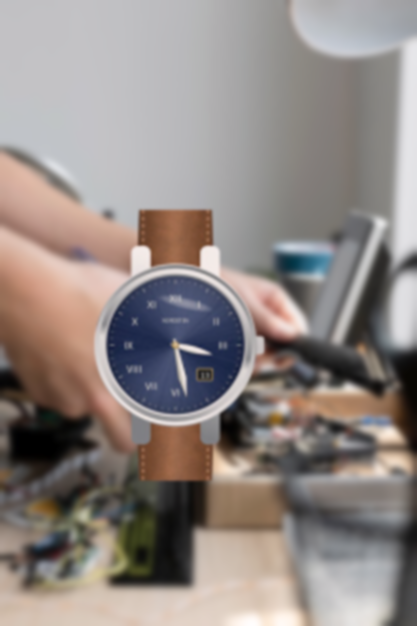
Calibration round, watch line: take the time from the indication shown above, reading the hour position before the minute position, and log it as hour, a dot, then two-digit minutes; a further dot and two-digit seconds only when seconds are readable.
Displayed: 3.28
